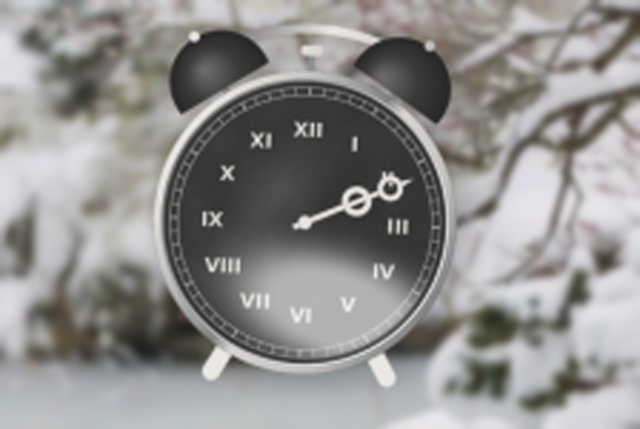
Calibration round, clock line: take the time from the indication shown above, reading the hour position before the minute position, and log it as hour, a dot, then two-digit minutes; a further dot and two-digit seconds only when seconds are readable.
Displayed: 2.11
